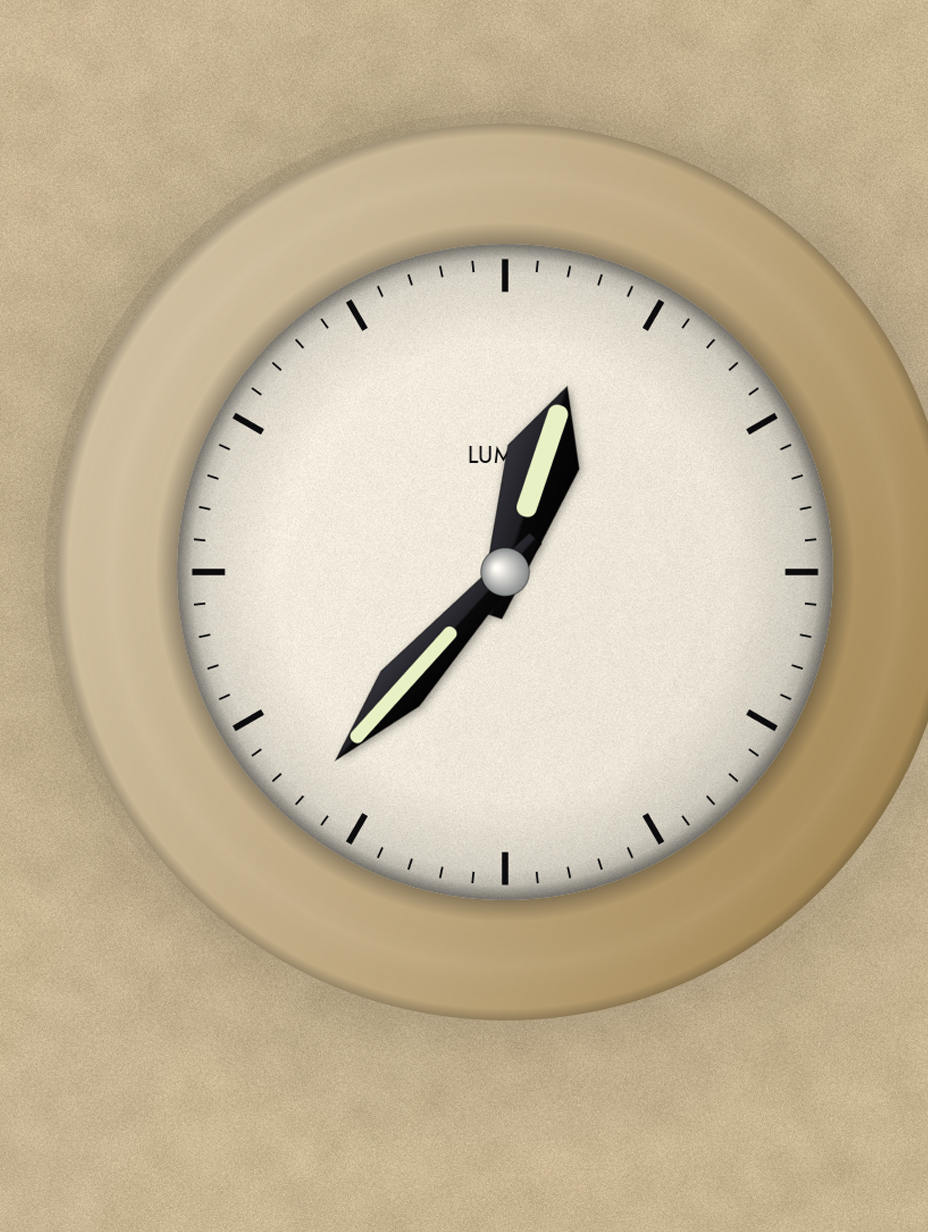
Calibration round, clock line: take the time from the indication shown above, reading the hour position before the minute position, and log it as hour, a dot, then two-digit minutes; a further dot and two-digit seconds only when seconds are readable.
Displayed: 12.37
